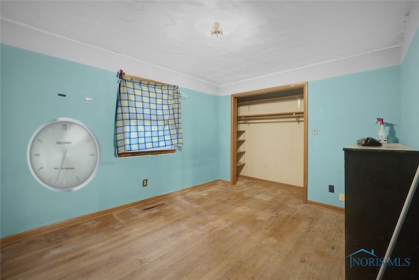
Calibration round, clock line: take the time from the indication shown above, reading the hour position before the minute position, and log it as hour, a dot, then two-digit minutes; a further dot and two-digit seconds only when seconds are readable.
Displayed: 6.33
